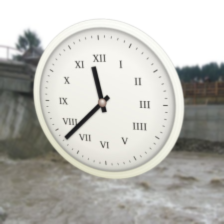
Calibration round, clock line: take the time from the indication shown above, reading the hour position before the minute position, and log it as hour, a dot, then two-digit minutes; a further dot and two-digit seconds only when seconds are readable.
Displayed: 11.38
